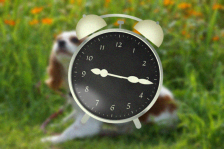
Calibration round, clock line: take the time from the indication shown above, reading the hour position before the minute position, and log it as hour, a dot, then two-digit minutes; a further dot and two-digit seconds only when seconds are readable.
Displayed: 9.16
